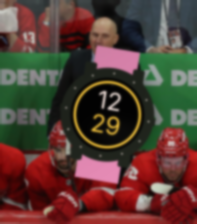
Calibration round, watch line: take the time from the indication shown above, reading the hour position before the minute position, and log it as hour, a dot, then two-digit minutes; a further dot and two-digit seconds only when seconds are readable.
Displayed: 12.29
